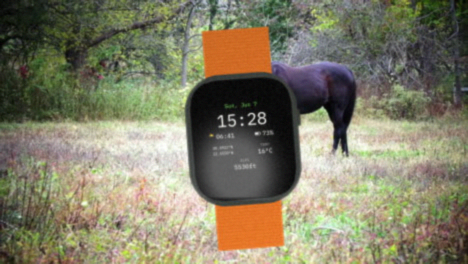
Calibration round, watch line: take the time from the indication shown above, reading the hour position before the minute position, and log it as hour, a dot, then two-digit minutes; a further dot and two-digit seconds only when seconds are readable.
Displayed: 15.28
